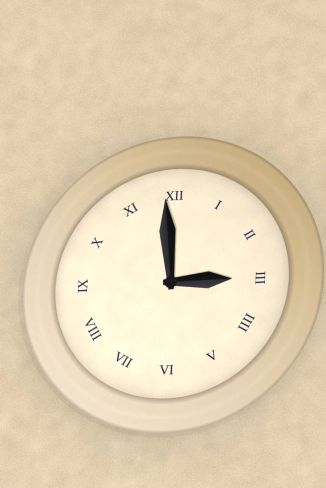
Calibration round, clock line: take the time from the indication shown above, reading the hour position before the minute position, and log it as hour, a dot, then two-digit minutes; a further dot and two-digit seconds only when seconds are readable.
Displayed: 2.59
